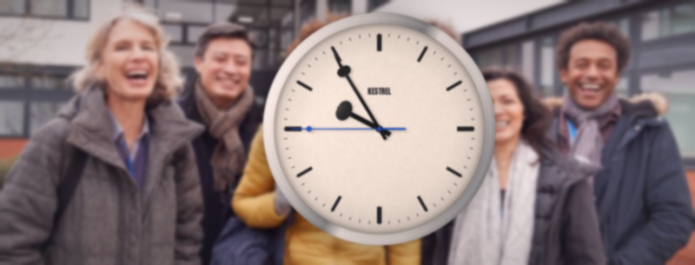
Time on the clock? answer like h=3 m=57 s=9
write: h=9 m=54 s=45
